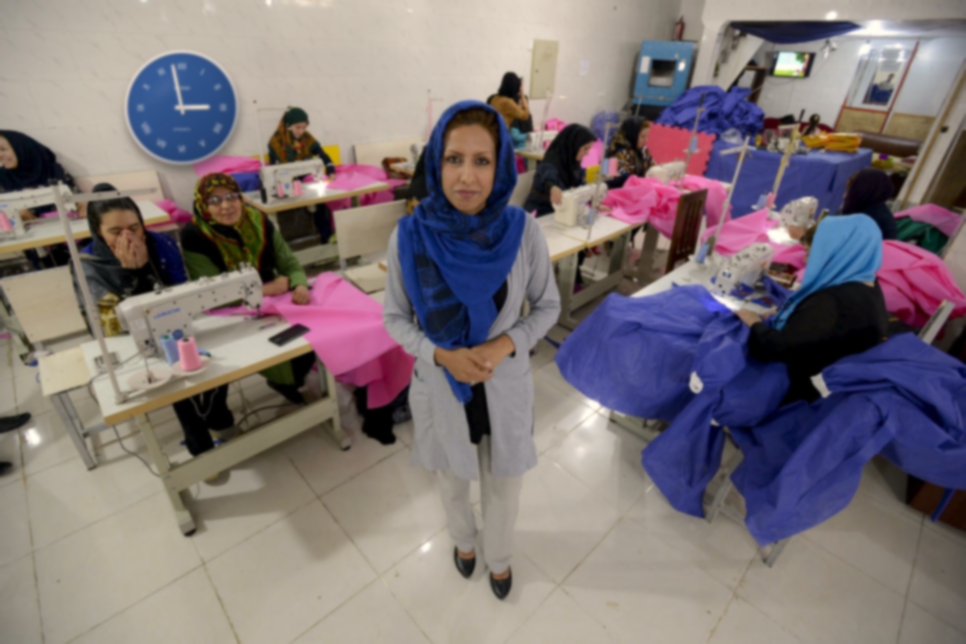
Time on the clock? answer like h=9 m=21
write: h=2 m=58
